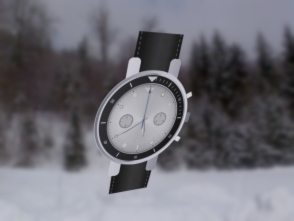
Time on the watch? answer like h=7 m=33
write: h=5 m=40
